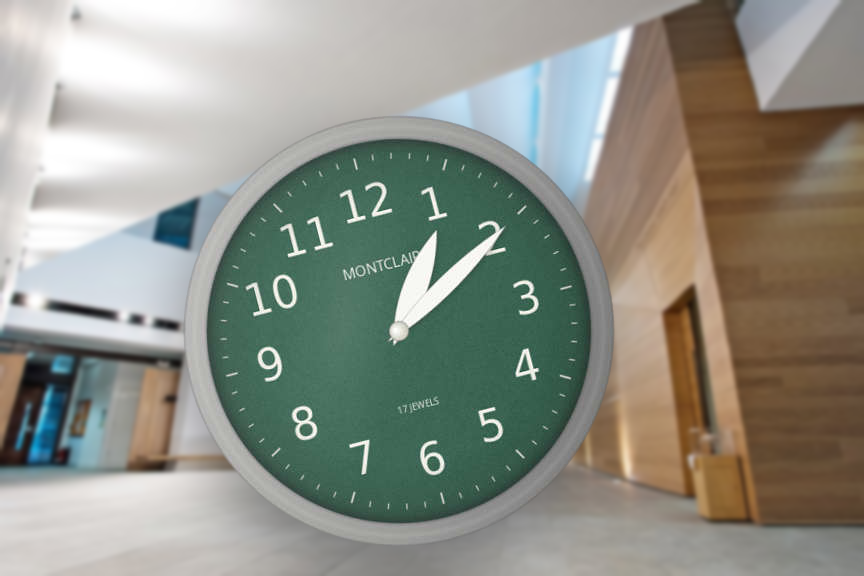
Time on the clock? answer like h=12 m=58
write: h=1 m=10
